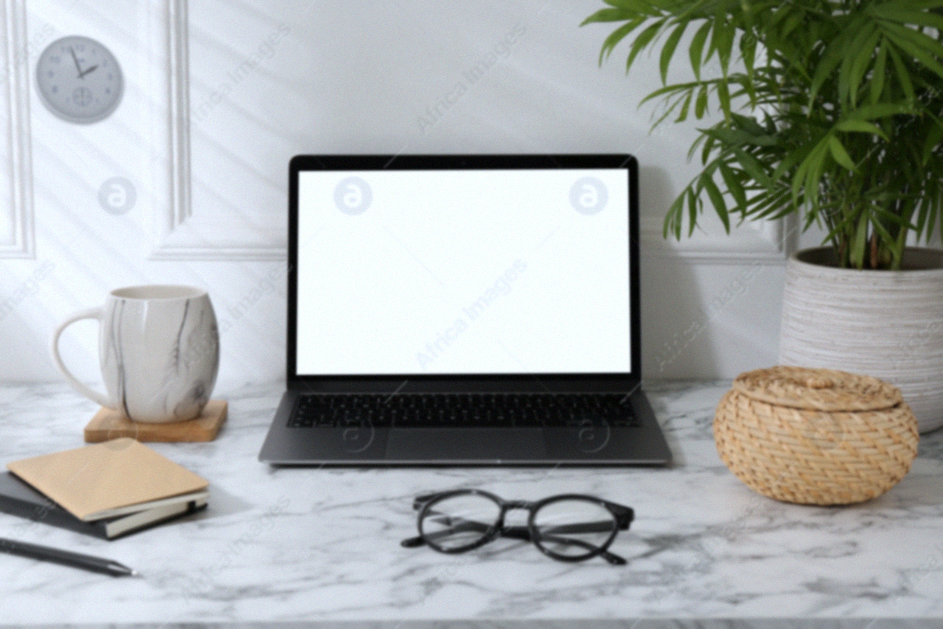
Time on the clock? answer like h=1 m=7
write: h=1 m=57
